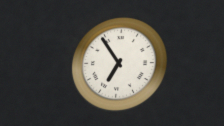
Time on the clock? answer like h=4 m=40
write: h=6 m=54
